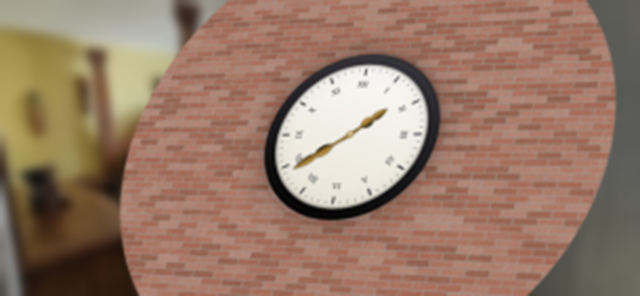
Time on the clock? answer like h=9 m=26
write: h=1 m=39
